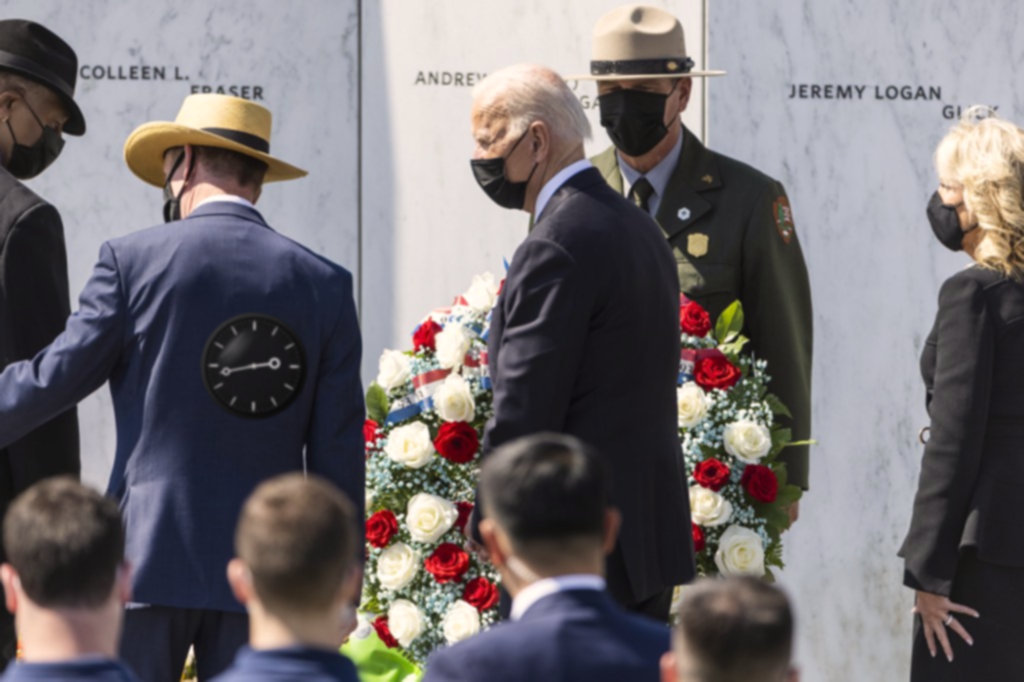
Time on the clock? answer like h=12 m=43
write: h=2 m=43
